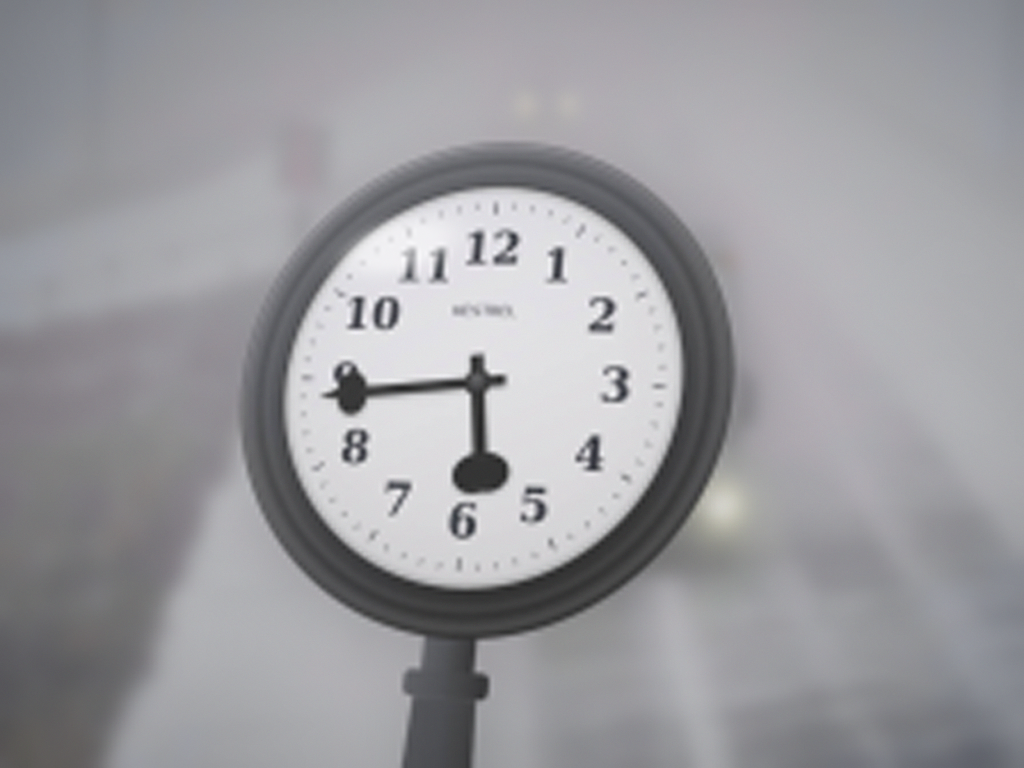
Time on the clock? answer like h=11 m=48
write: h=5 m=44
